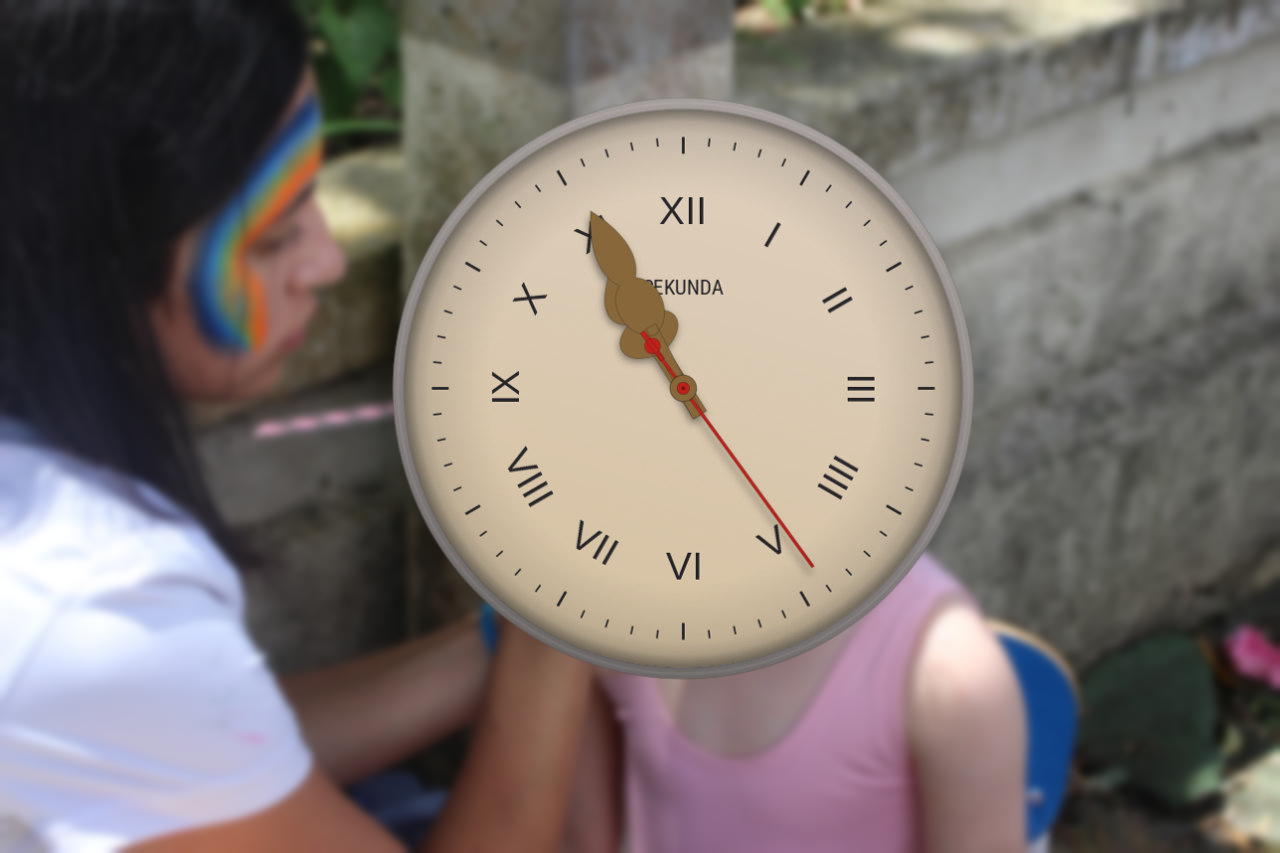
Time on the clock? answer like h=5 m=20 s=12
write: h=10 m=55 s=24
